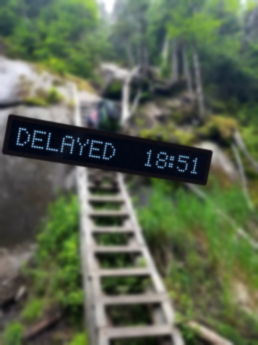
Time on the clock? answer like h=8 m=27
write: h=18 m=51
